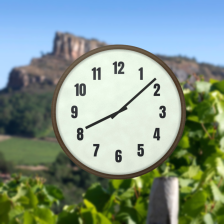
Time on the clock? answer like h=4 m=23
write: h=8 m=8
